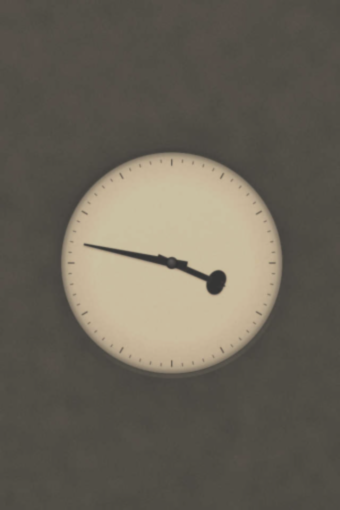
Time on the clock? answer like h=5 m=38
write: h=3 m=47
